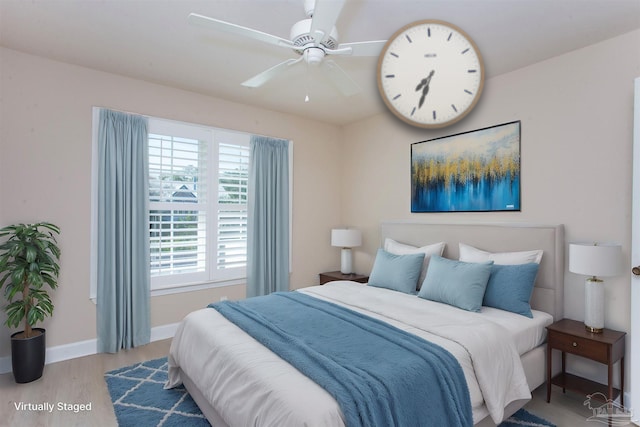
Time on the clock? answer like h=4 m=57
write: h=7 m=34
